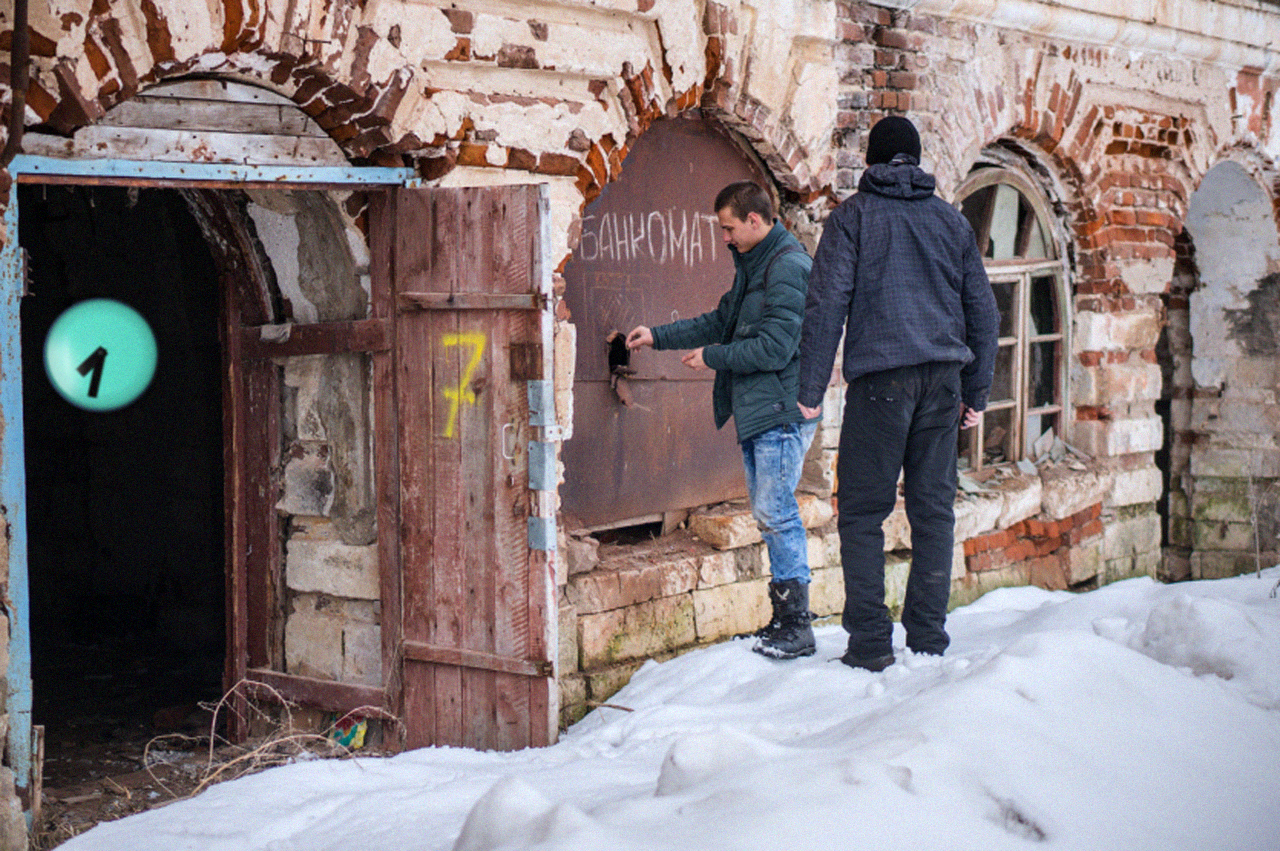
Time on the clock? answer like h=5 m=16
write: h=7 m=32
